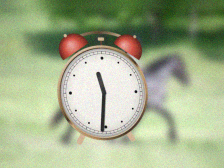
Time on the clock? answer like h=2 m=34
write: h=11 m=31
